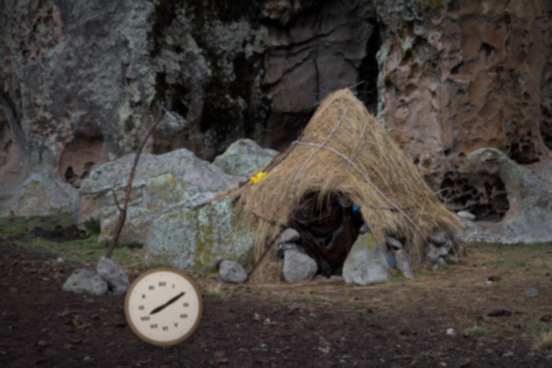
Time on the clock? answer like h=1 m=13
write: h=8 m=10
